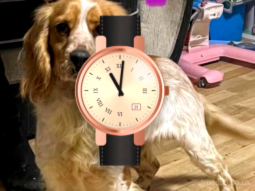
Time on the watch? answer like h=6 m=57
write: h=11 m=1
